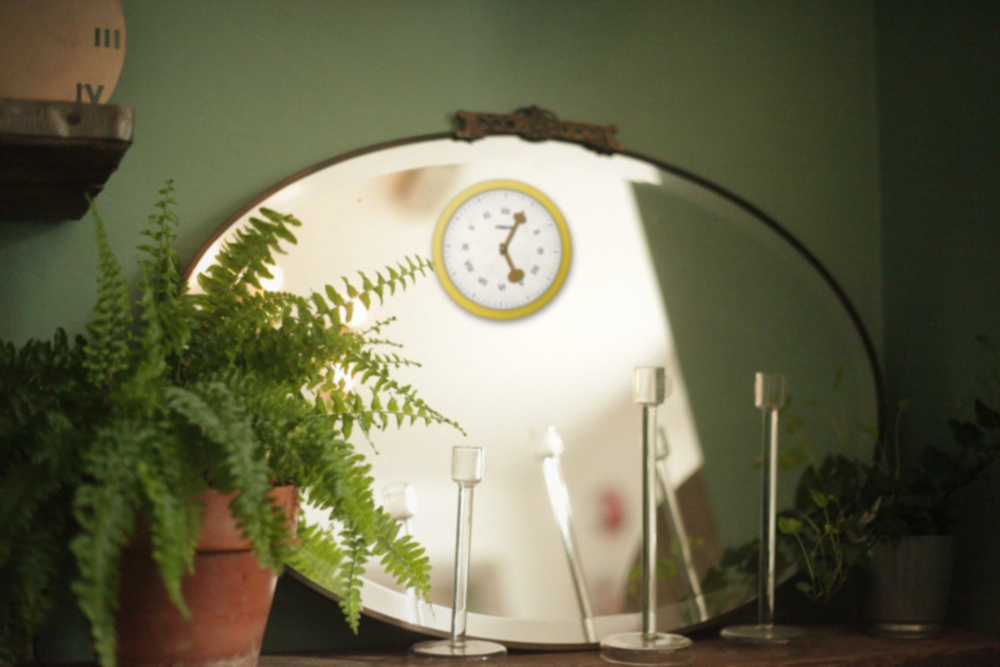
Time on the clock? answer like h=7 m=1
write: h=5 m=4
